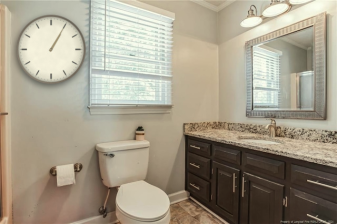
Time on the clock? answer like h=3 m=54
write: h=1 m=5
